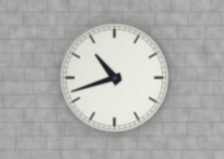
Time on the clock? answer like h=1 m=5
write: h=10 m=42
